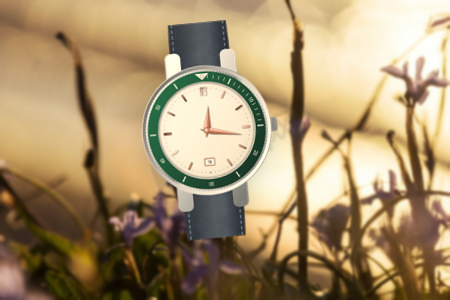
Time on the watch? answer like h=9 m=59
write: h=12 m=17
